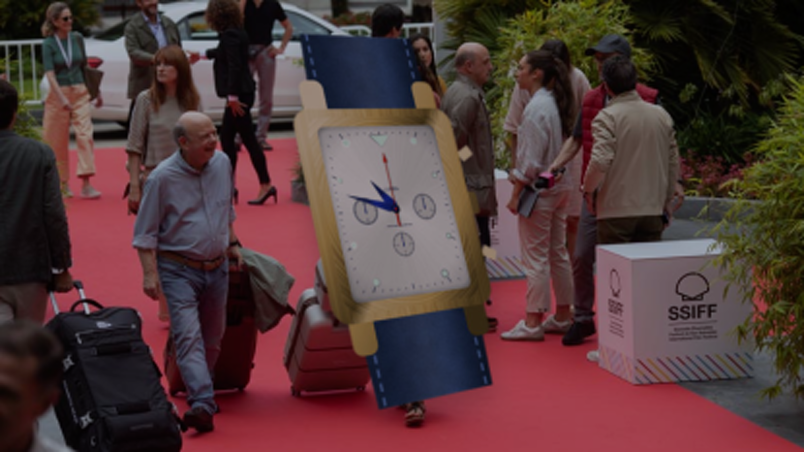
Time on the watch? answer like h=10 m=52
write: h=10 m=48
